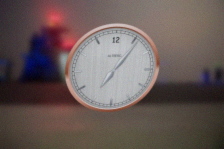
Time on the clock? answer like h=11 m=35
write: h=7 m=6
